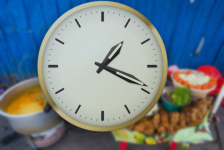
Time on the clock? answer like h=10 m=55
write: h=1 m=19
